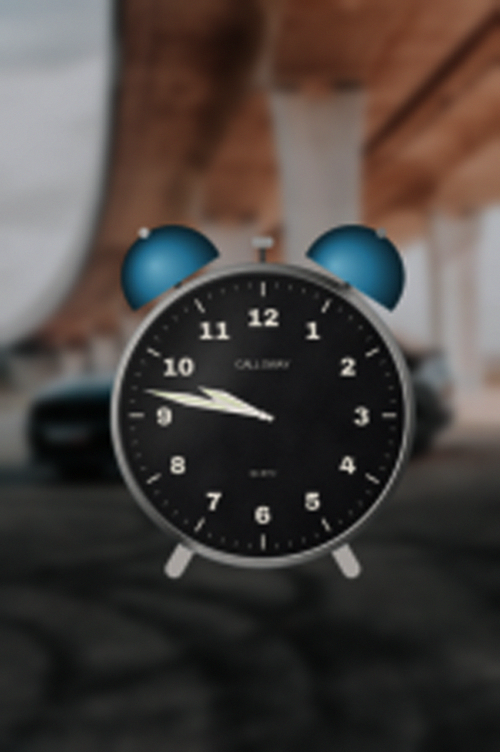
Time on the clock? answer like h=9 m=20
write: h=9 m=47
